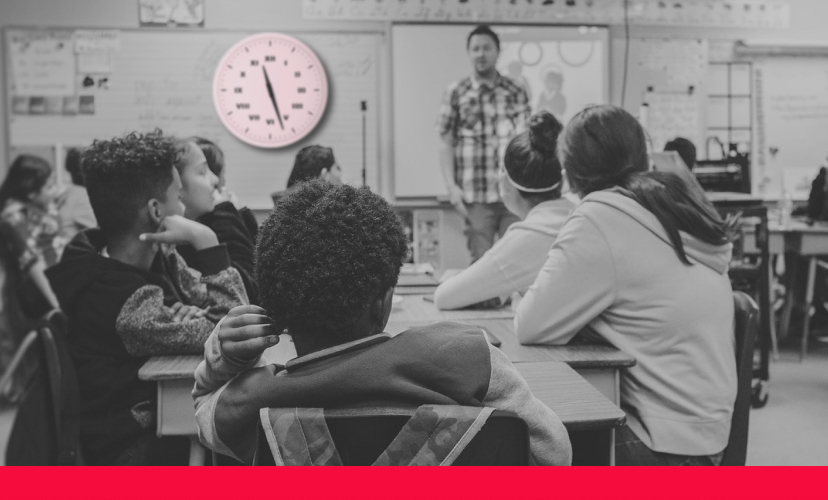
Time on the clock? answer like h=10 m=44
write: h=11 m=27
